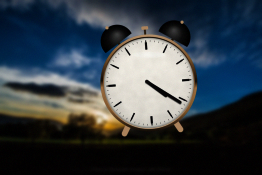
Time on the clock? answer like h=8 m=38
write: h=4 m=21
